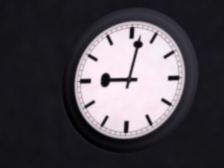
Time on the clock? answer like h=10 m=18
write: h=9 m=2
